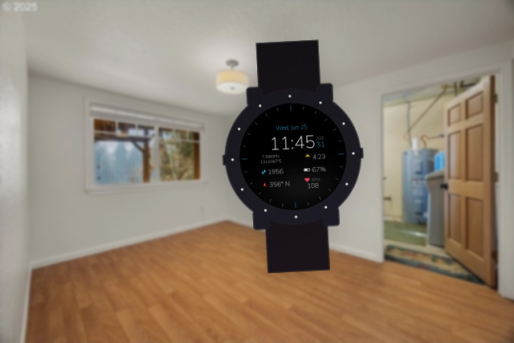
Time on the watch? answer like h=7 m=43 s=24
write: h=11 m=45 s=31
